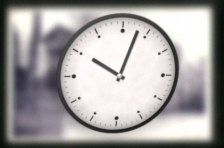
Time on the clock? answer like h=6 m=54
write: h=10 m=3
